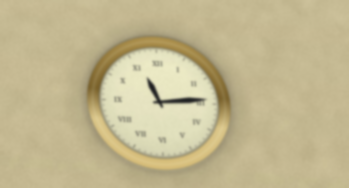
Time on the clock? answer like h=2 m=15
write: h=11 m=14
